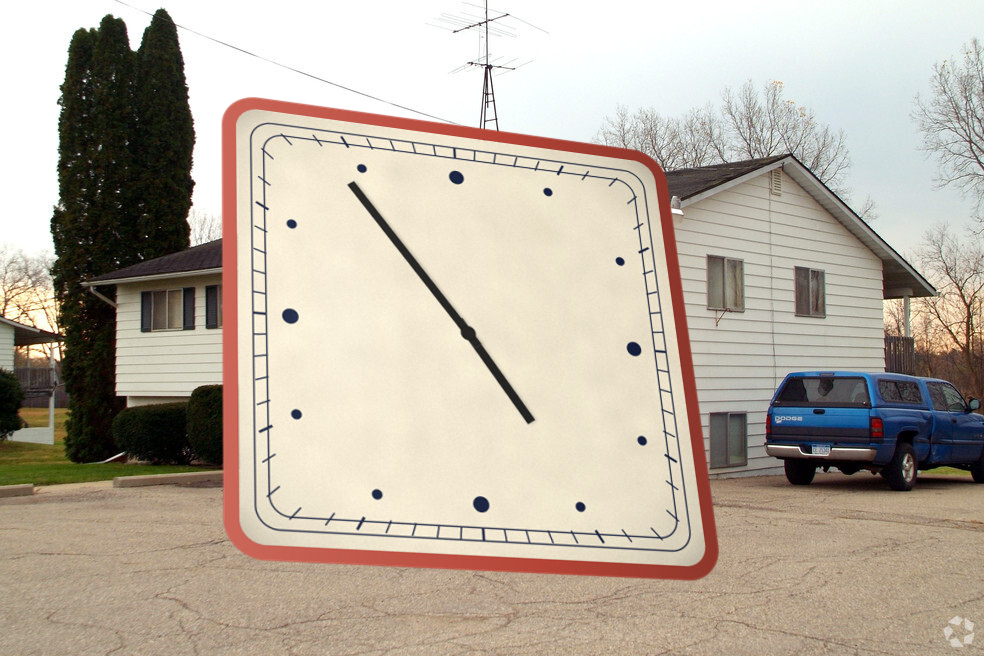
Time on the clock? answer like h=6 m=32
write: h=4 m=54
